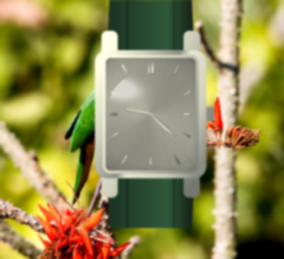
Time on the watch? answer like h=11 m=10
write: h=9 m=22
